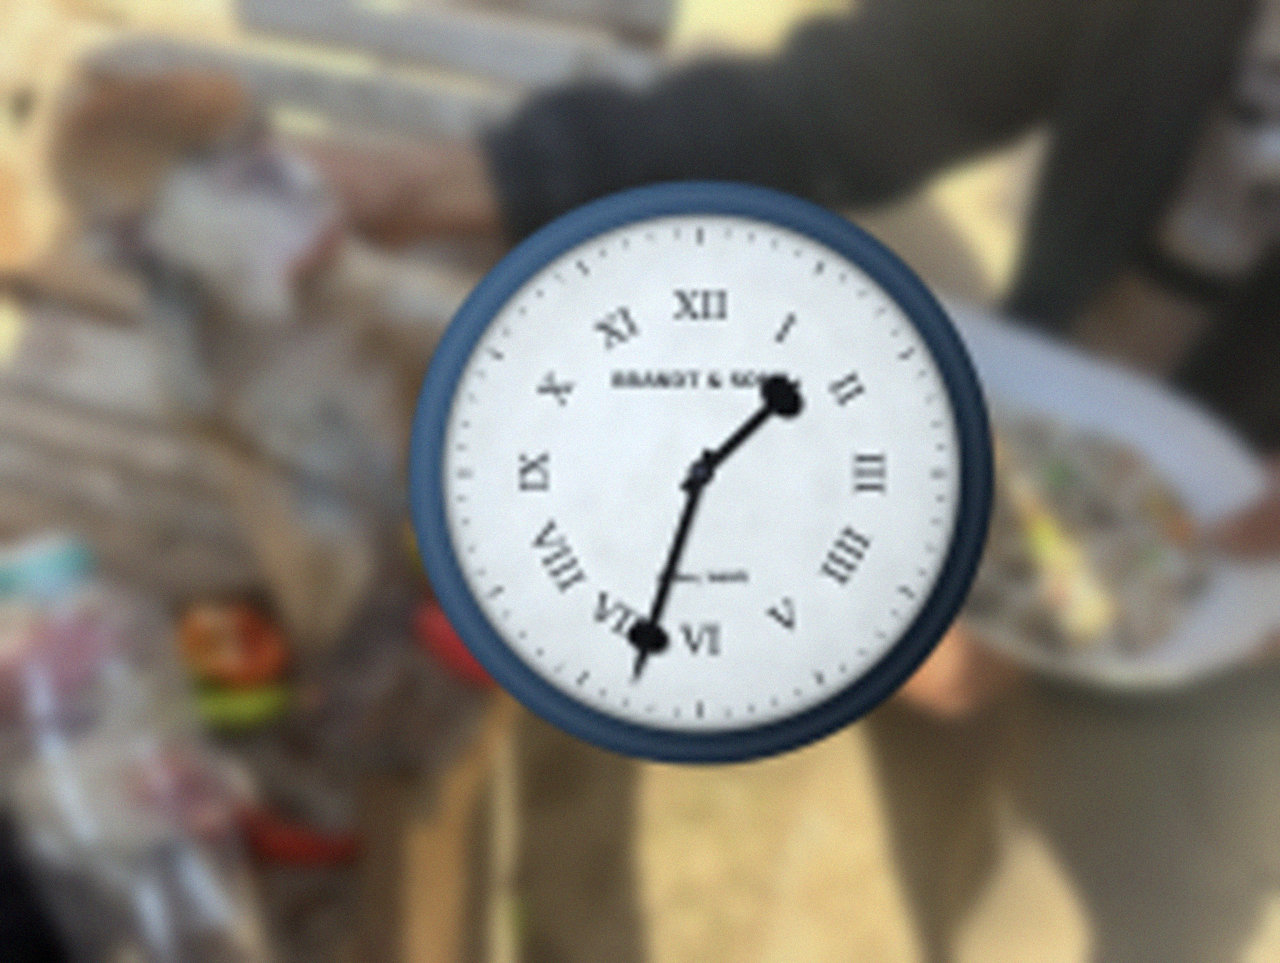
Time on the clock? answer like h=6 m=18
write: h=1 m=33
